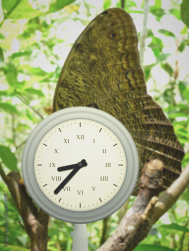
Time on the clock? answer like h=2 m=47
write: h=8 m=37
